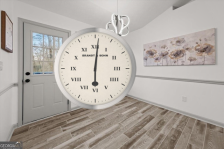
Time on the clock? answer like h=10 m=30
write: h=6 m=1
